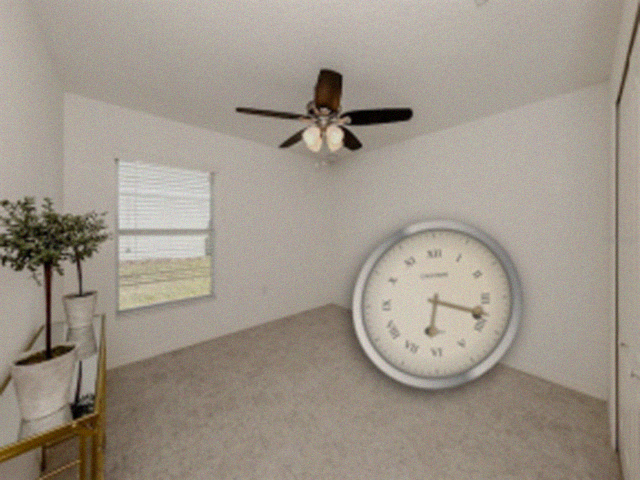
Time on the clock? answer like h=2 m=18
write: h=6 m=18
